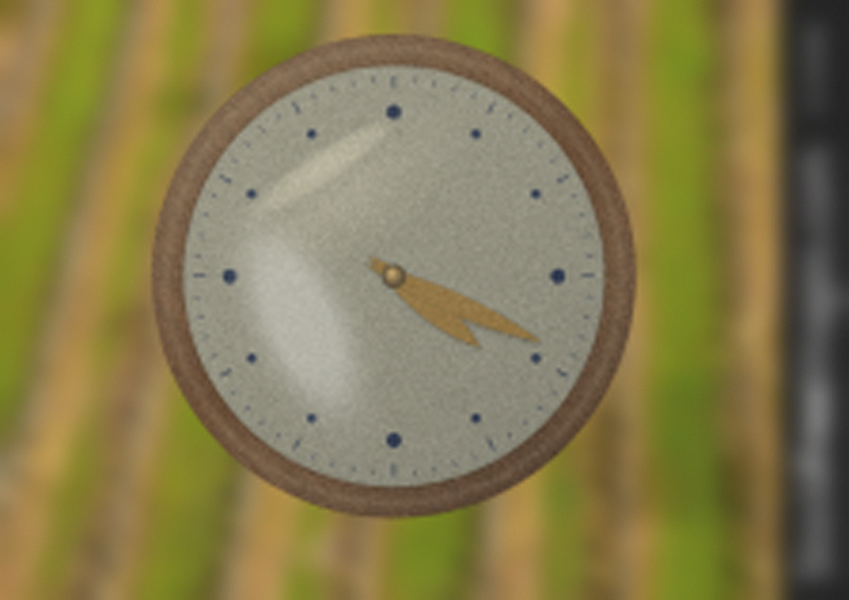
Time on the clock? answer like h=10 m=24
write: h=4 m=19
